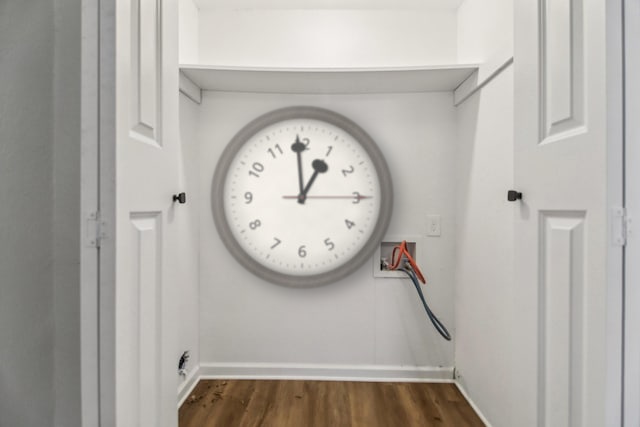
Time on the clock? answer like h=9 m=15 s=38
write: h=12 m=59 s=15
